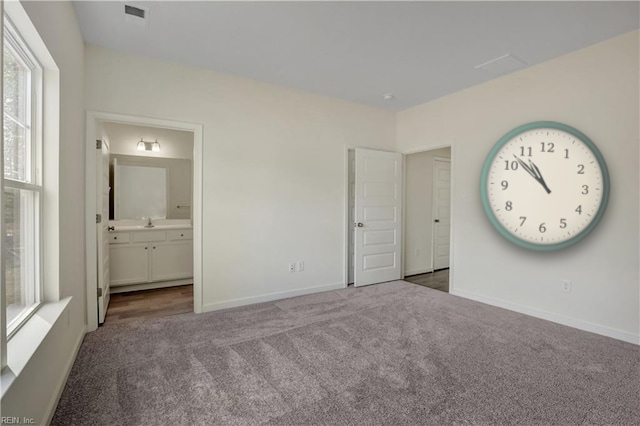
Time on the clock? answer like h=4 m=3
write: h=10 m=52
